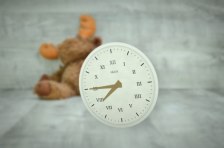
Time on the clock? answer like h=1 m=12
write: h=7 m=45
